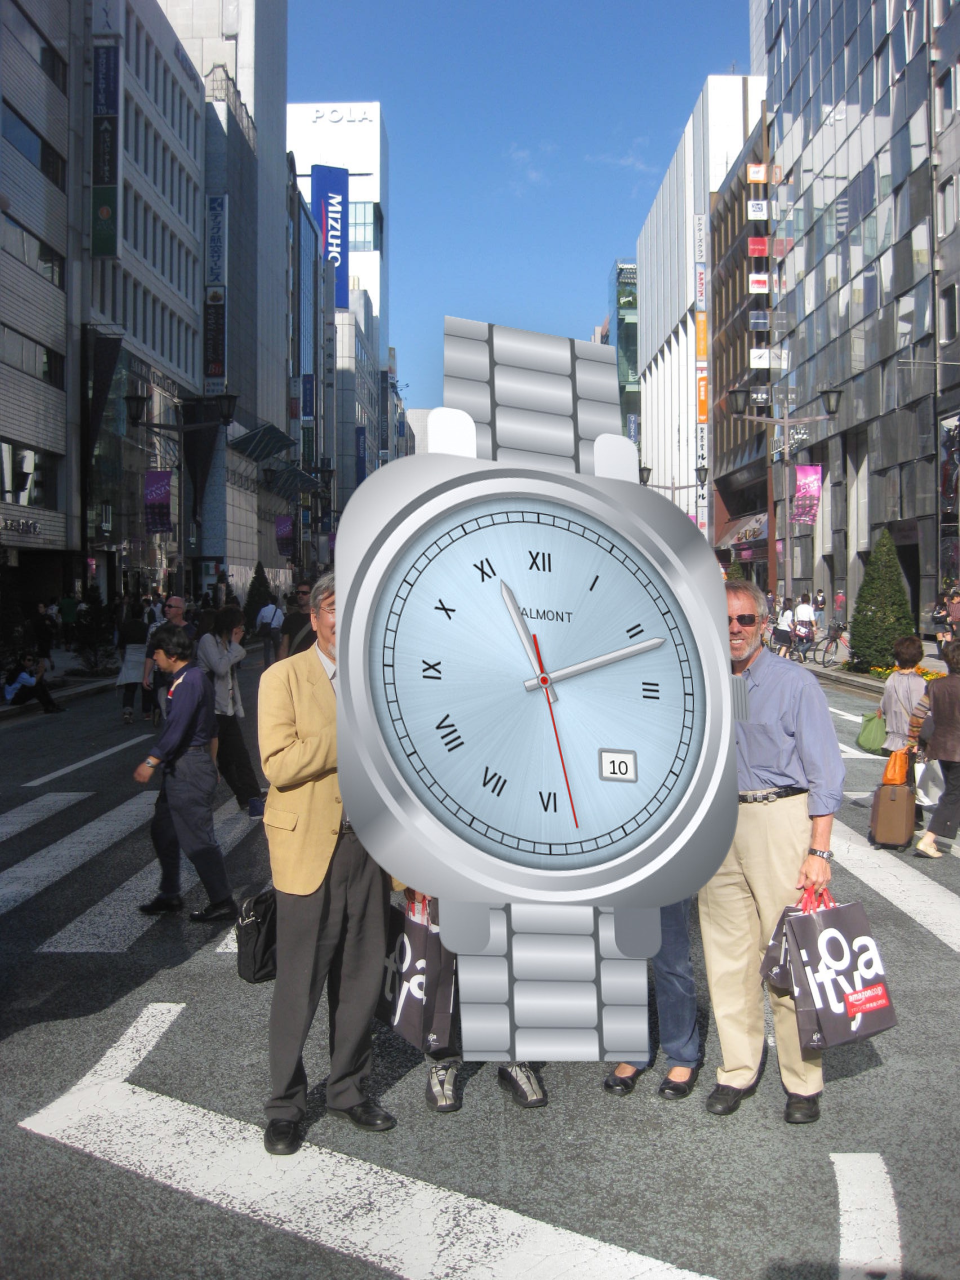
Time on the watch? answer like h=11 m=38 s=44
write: h=11 m=11 s=28
